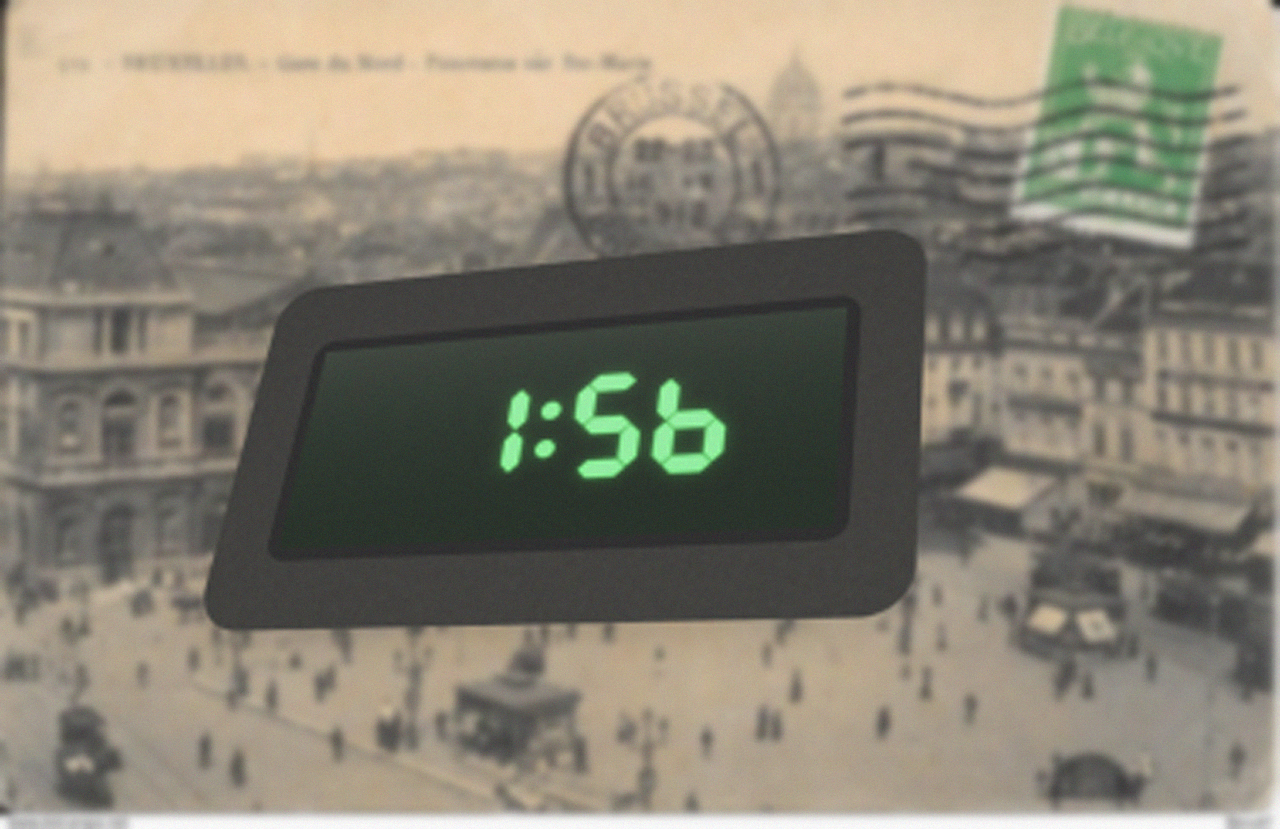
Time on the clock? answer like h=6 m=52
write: h=1 m=56
